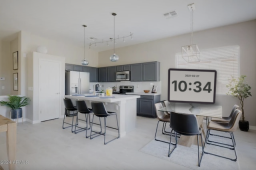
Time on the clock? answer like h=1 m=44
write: h=10 m=34
